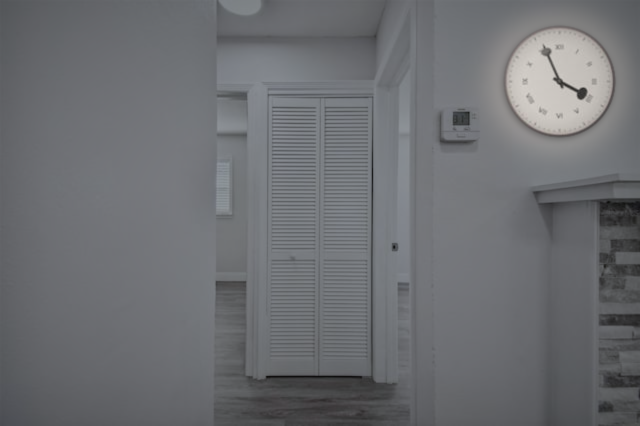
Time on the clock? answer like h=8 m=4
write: h=3 m=56
